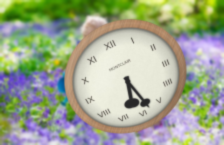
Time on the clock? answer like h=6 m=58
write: h=6 m=28
